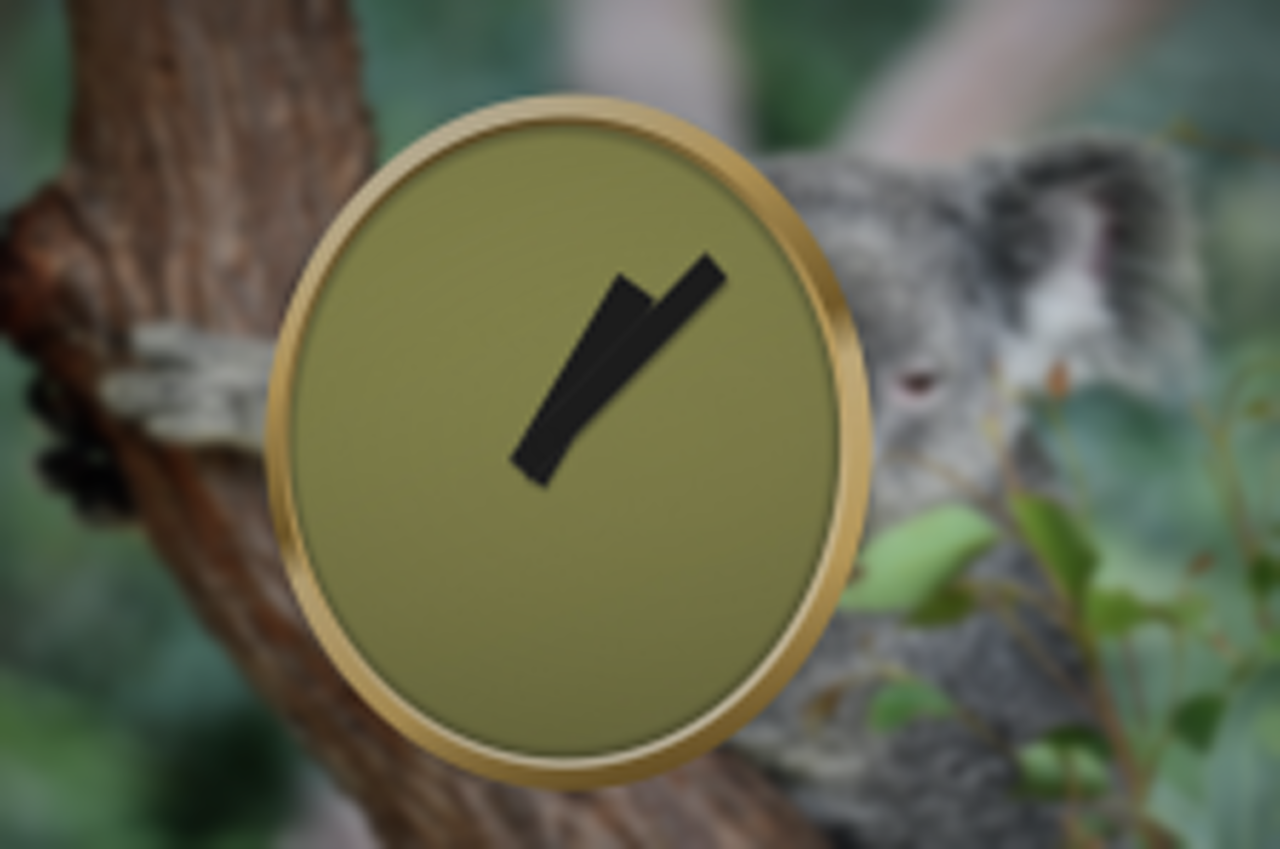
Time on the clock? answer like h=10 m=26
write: h=1 m=8
